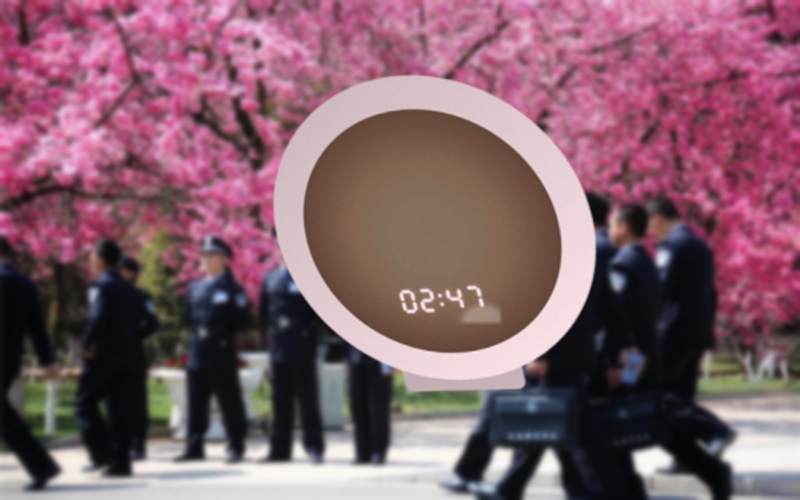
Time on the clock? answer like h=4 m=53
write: h=2 m=47
